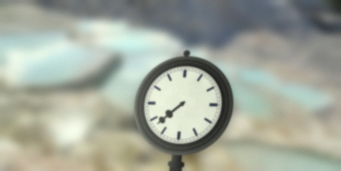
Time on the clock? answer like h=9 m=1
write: h=7 m=38
